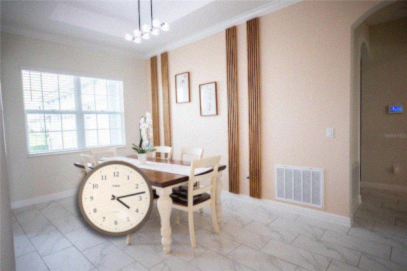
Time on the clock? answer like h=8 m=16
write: h=4 m=13
